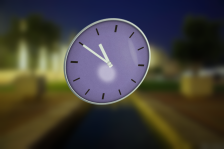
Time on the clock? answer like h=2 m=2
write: h=10 m=50
